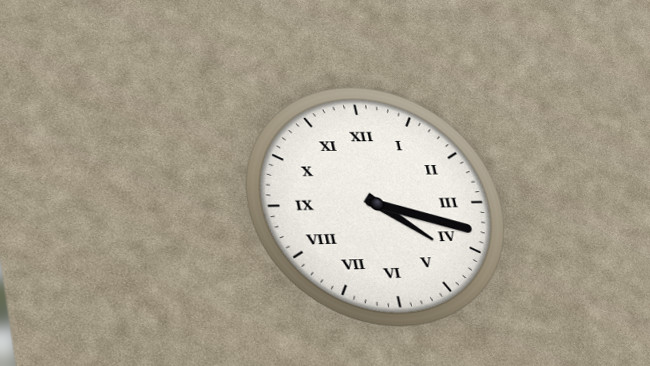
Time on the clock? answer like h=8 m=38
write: h=4 m=18
